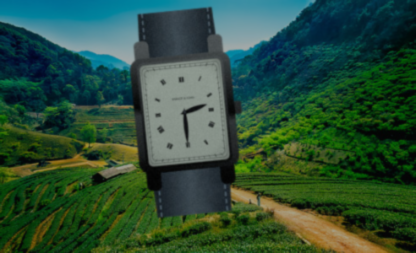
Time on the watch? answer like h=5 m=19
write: h=2 m=30
